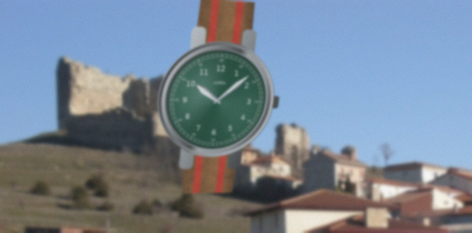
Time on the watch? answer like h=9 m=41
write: h=10 m=8
